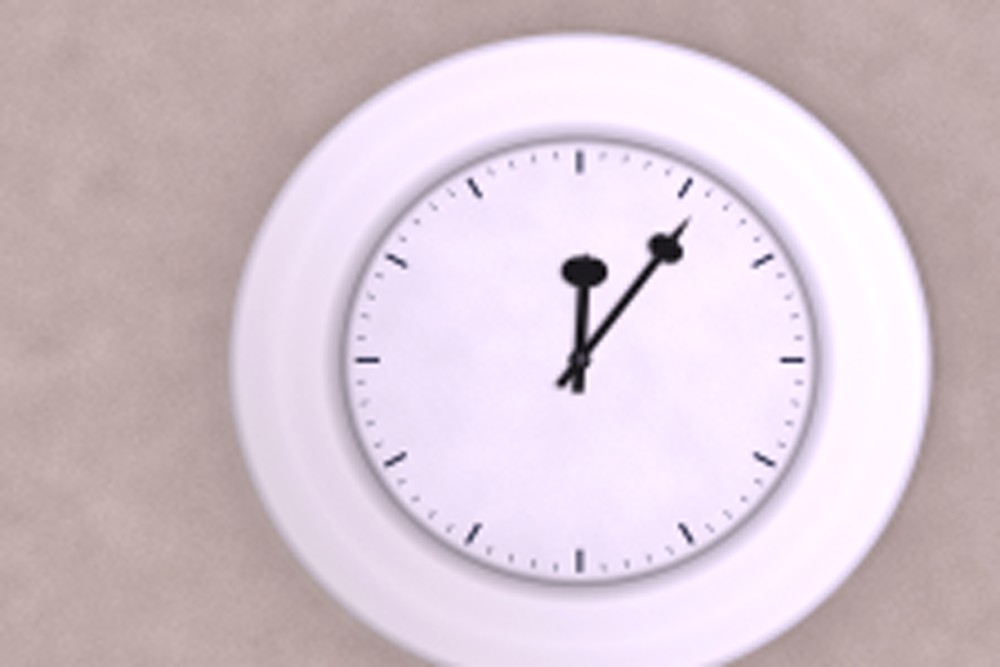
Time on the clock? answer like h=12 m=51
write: h=12 m=6
